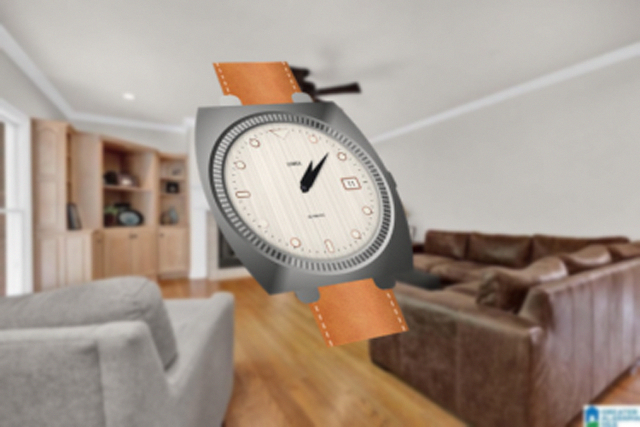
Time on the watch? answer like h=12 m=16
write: h=1 m=8
